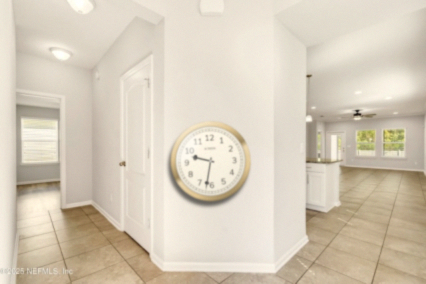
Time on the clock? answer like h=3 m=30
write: h=9 m=32
